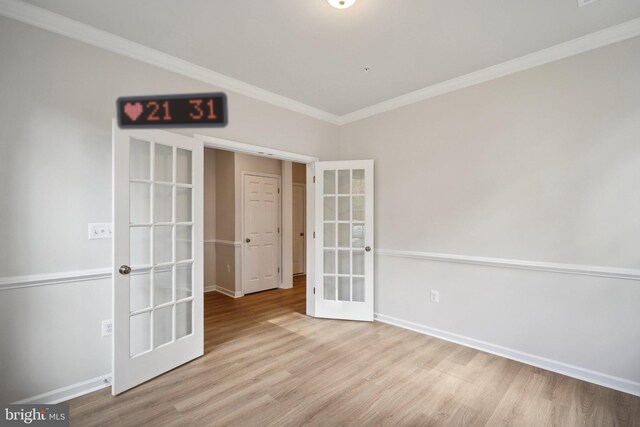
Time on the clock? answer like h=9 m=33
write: h=21 m=31
